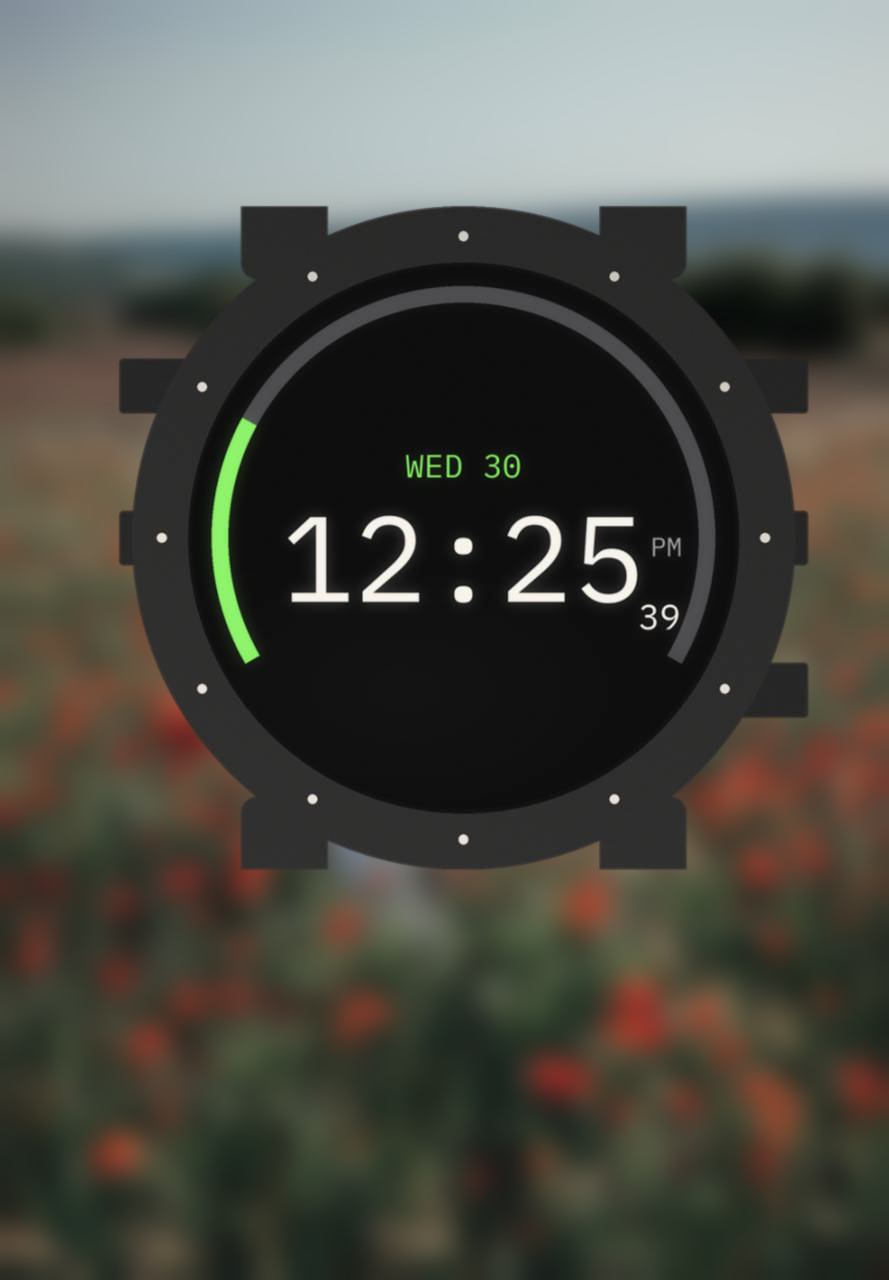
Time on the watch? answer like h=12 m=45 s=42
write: h=12 m=25 s=39
